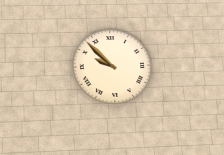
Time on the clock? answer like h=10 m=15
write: h=9 m=53
